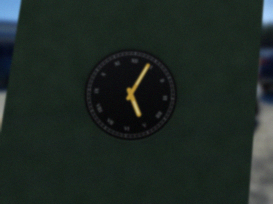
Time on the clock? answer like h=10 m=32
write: h=5 m=4
